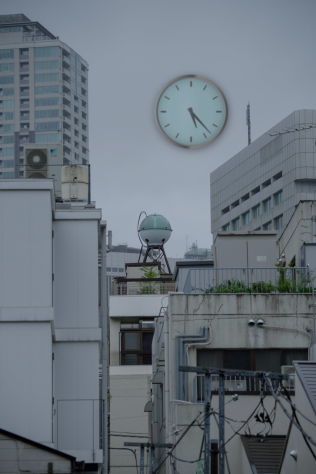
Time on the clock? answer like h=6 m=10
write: h=5 m=23
